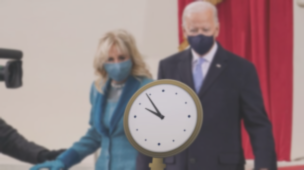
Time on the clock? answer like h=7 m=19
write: h=9 m=54
